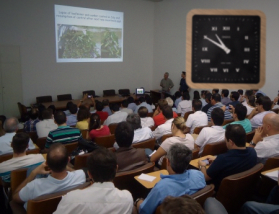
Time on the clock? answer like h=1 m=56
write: h=10 m=50
